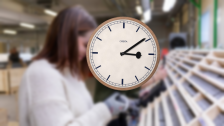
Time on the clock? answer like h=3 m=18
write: h=3 m=9
